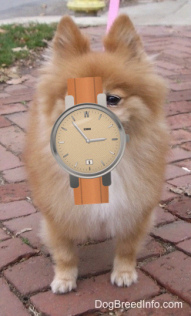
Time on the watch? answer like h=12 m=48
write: h=2 m=54
